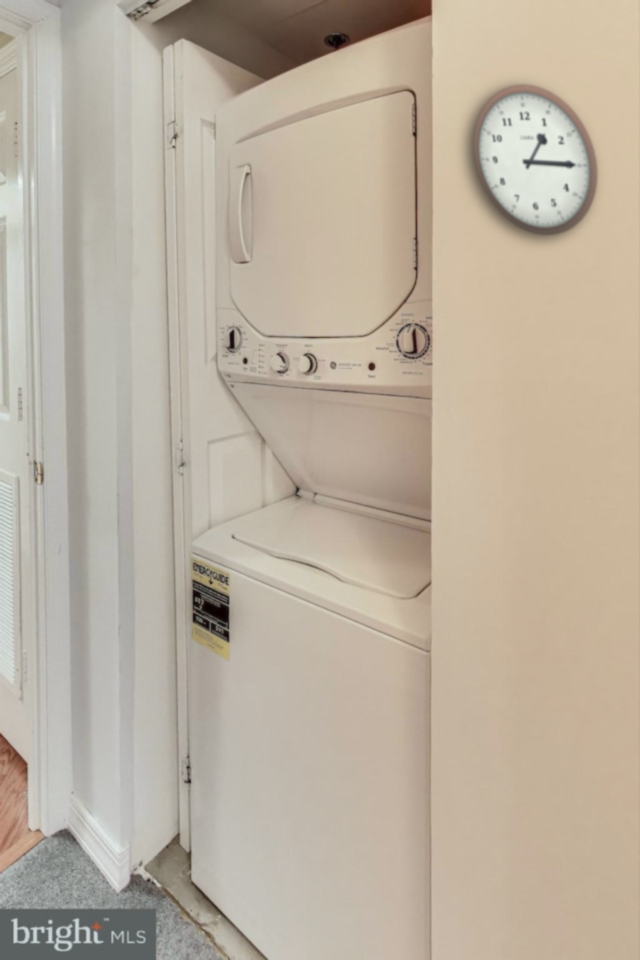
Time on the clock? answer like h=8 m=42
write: h=1 m=15
